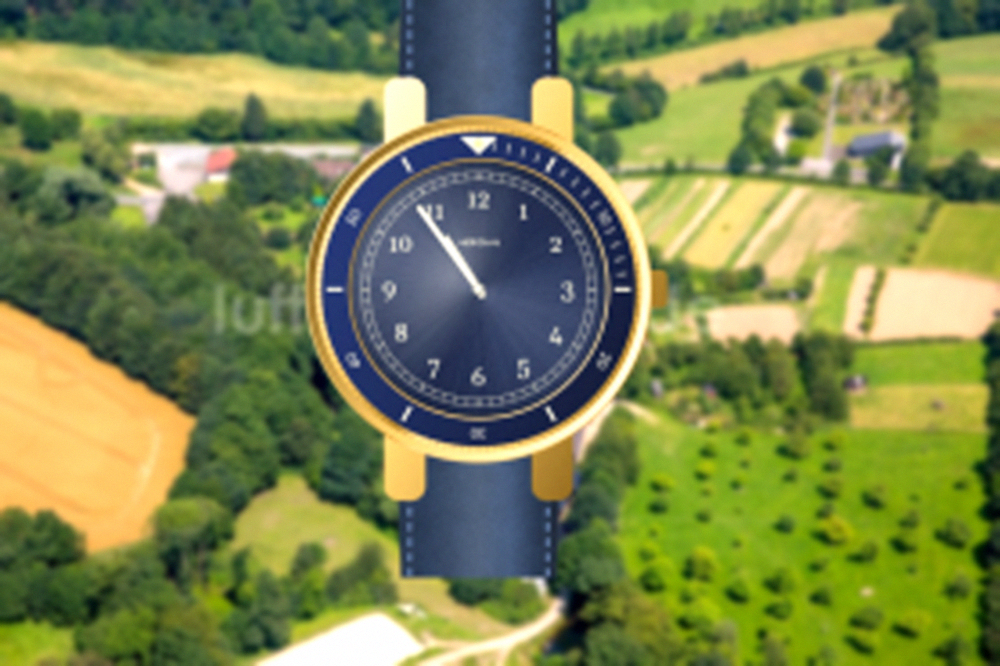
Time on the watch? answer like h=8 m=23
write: h=10 m=54
